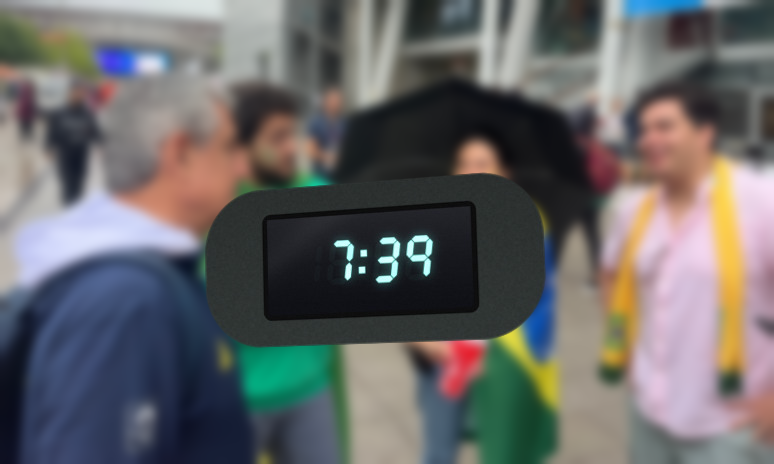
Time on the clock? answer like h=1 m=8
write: h=7 m=39
